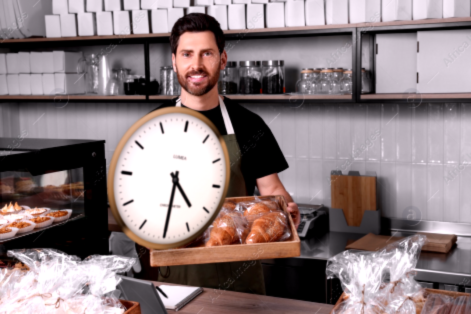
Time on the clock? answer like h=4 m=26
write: h=4 m=30
